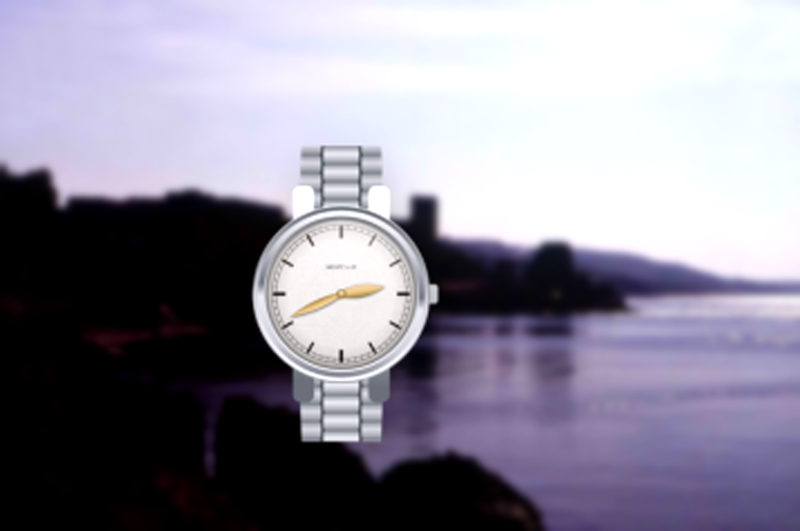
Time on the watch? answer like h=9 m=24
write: h=2 m=41
